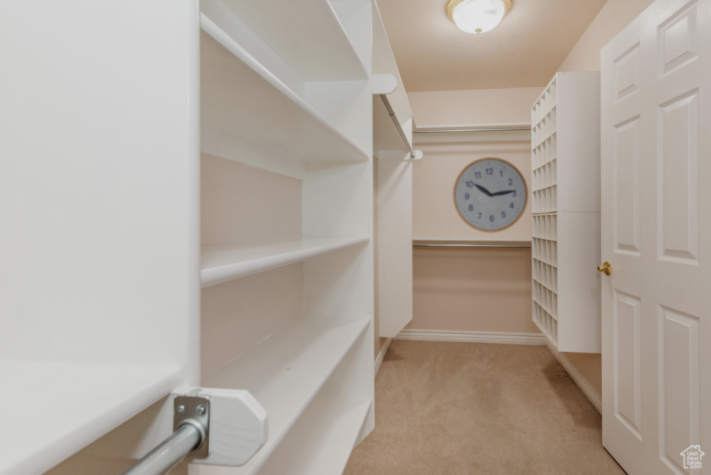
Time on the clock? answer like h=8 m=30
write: h=10 m=14
